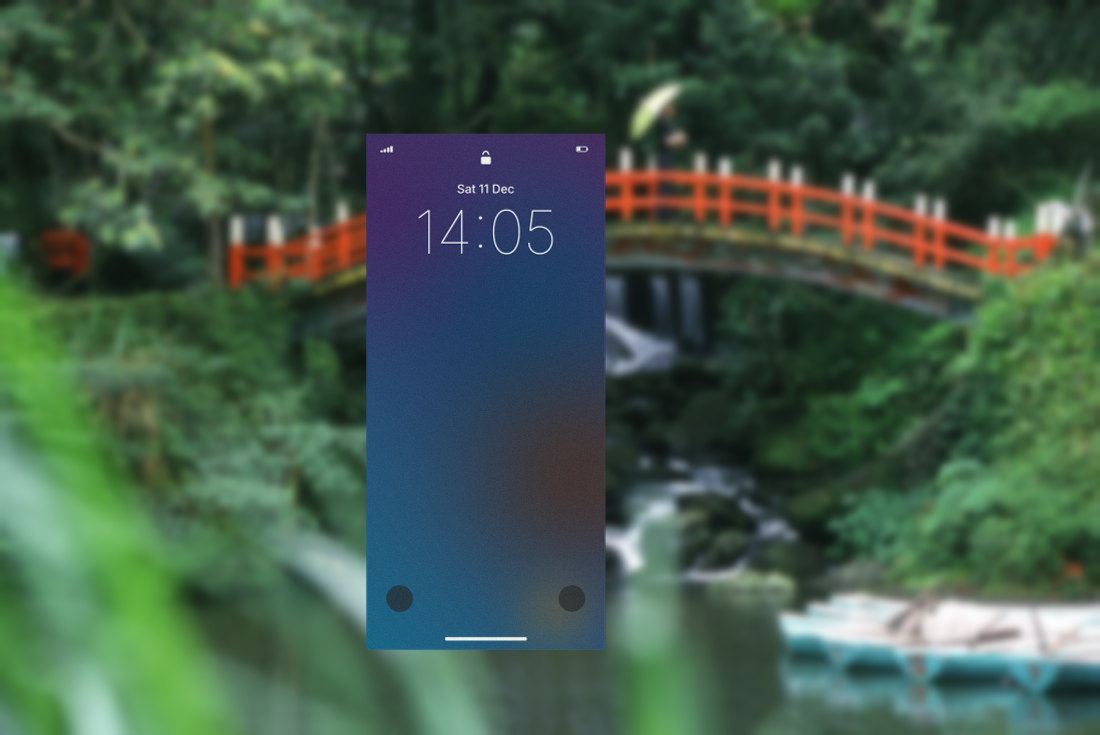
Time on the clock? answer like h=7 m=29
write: h=14 m=5
